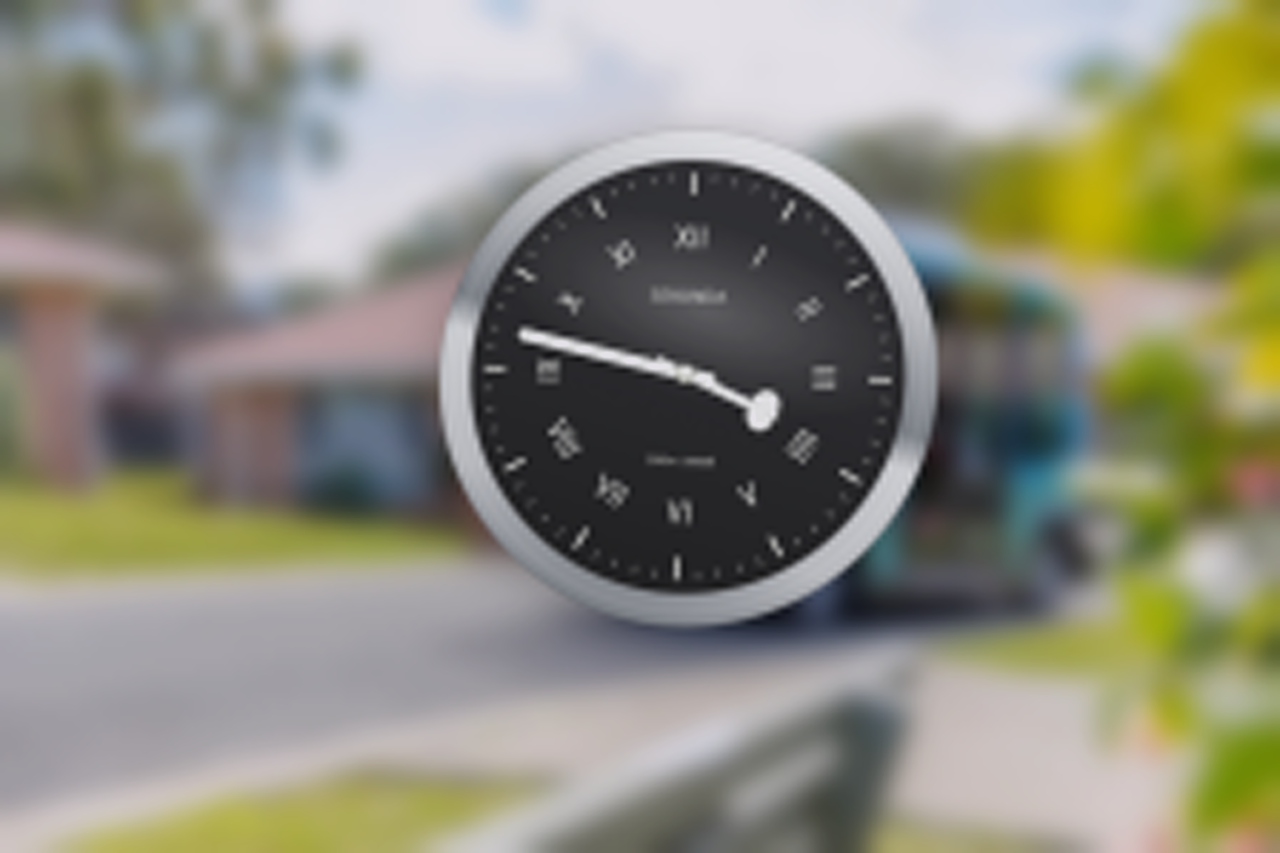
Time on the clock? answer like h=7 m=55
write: h=3 m=47
